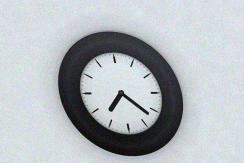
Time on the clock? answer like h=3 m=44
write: h=7 m=22
